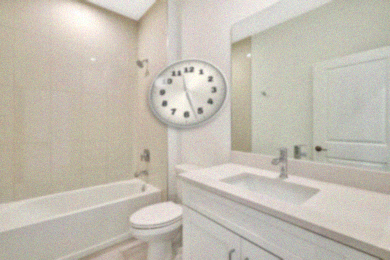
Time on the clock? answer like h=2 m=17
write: h=11 m=27
